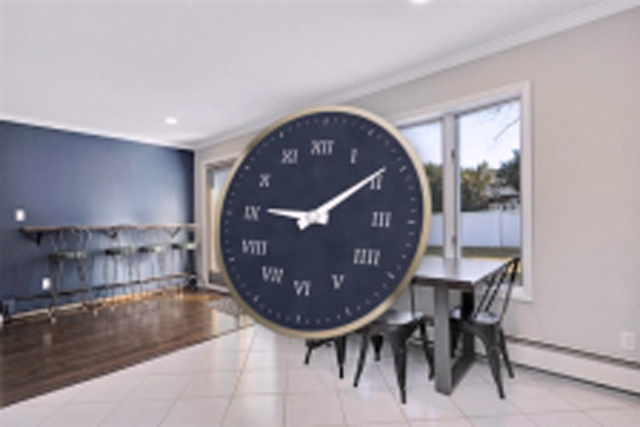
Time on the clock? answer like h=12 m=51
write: h=9 m=9
